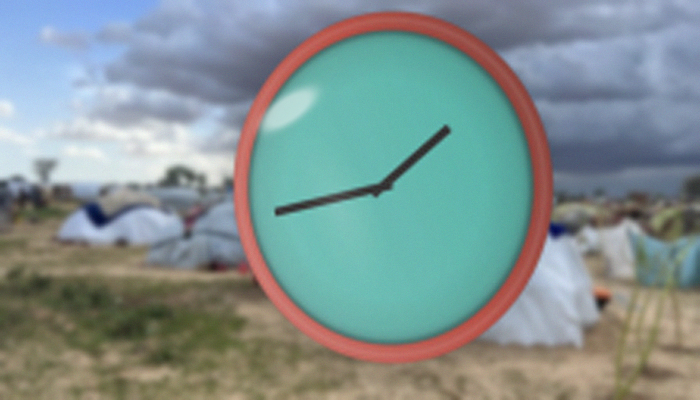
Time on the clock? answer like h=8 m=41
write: h=1 m=43
